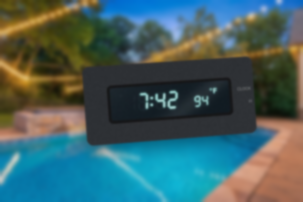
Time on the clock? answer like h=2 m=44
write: h=7 m=42
